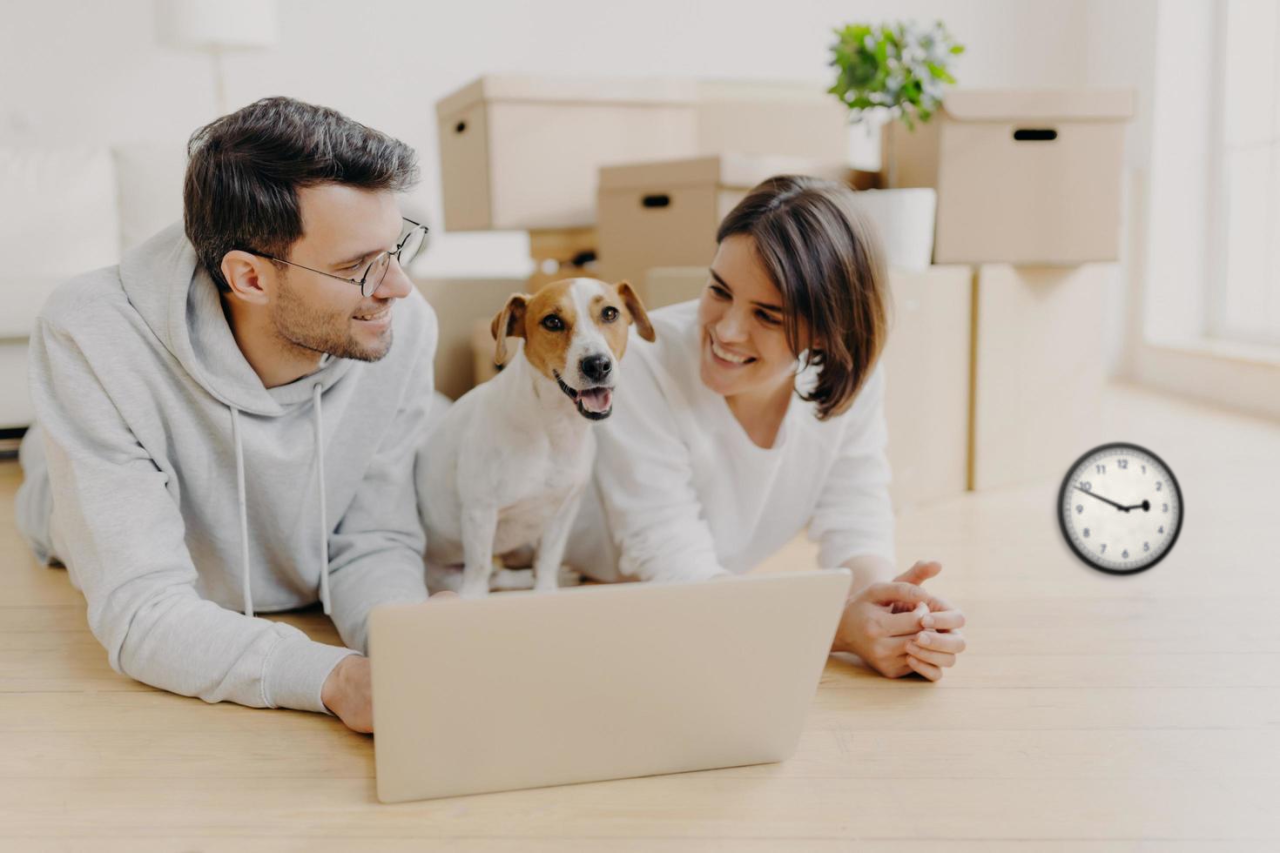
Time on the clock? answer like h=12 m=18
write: h=2 m=49
